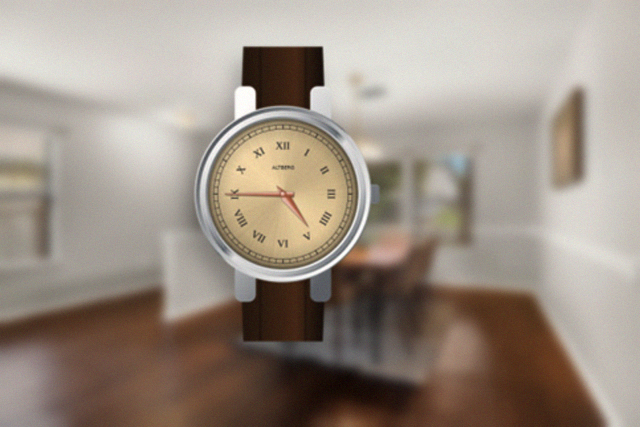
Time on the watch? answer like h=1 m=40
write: h=4 m=45
